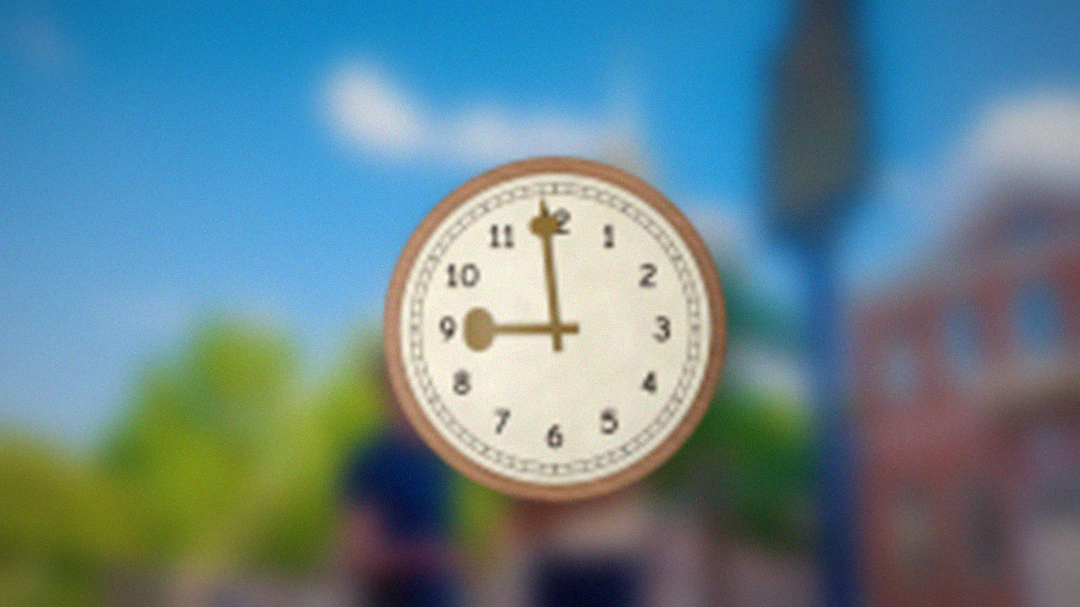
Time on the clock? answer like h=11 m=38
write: h=8 m=59
